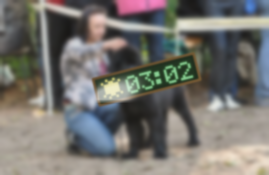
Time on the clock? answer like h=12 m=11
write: h=3 m=2
